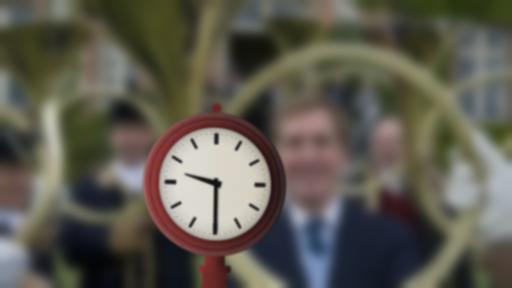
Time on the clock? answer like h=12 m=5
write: h=9 m=30
